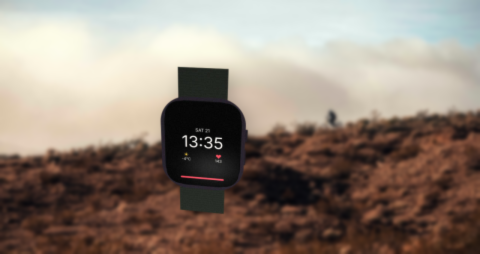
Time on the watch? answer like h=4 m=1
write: h=13 m=35
